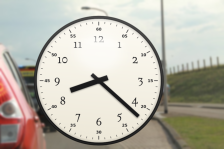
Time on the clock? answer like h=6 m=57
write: h=8 m=22
